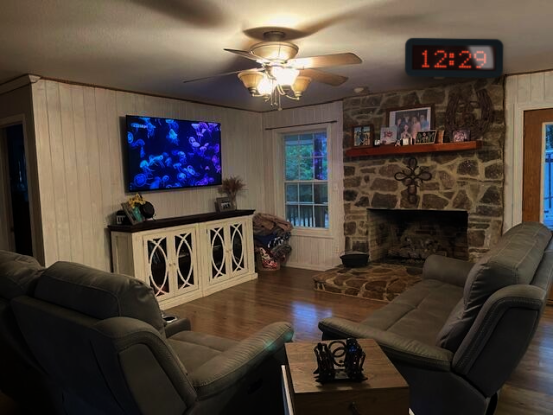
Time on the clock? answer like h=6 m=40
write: h=12 m=29
